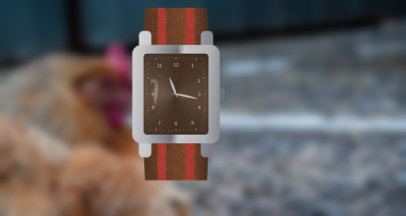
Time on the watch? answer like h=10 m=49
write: h=11 m=17
